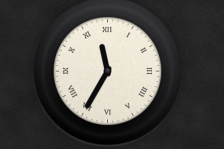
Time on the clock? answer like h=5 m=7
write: h=11 m=35
